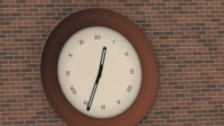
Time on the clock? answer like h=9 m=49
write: h=12 m=34
